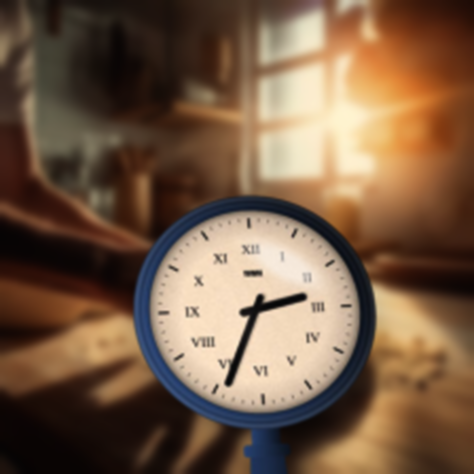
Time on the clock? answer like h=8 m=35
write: h=2 m=34
